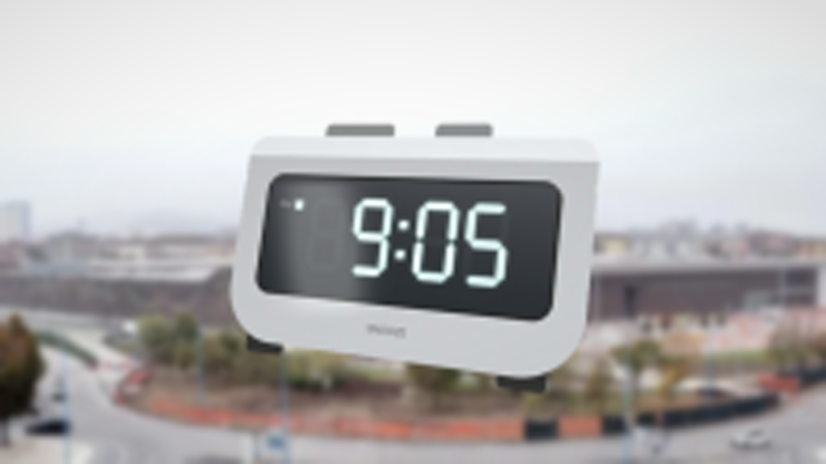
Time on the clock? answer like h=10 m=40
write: h=9 m=5
